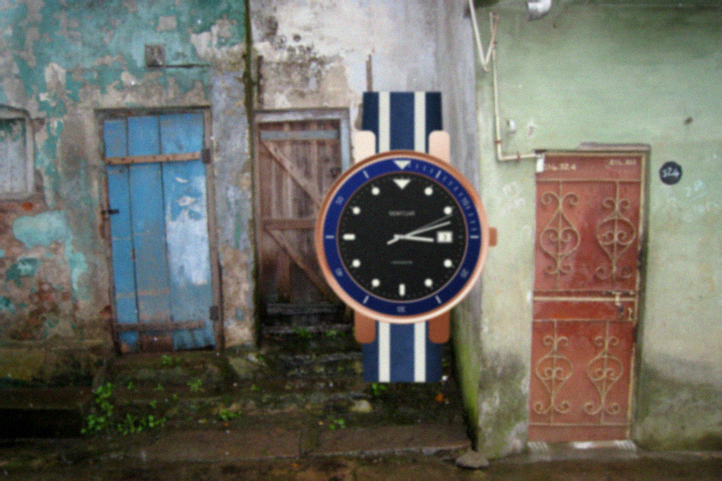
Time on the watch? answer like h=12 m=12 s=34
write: h=3 m=12 s=11
